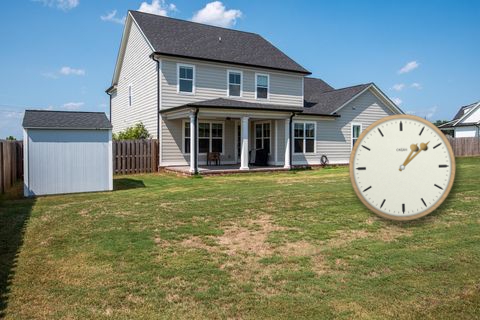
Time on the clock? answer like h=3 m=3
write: h=1 m=8
